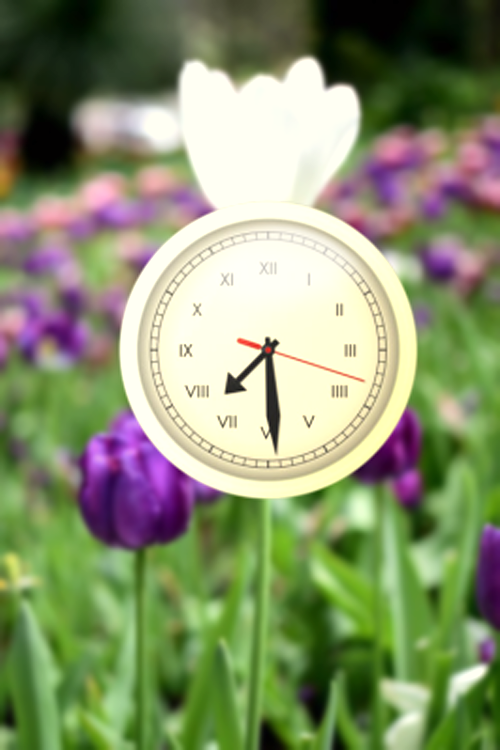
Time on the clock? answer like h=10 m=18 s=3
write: h=7 m=29 s=18
